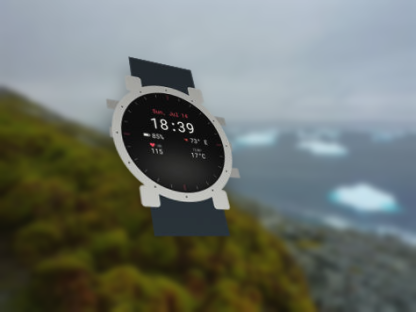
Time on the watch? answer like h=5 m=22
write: h=18 m=39
